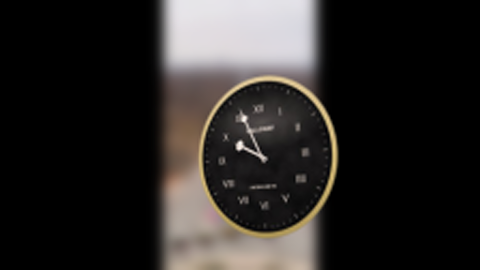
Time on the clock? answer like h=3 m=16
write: h=9 m=56
